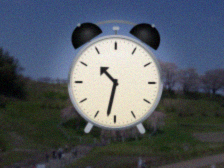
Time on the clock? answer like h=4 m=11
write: h=10 m=32
